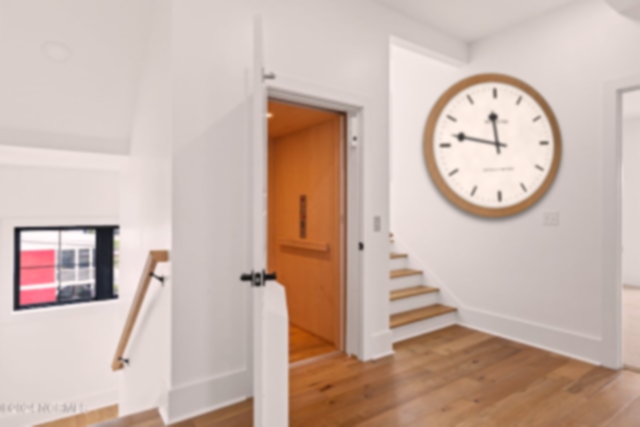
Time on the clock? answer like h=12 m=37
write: h=11 m=47
